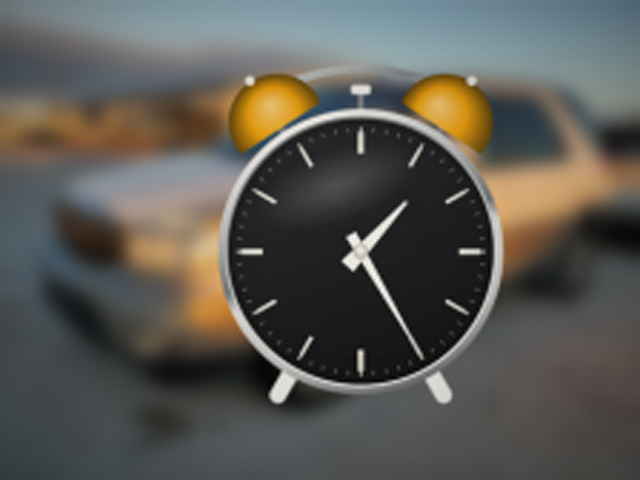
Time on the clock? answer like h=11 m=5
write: h=1 m=25
